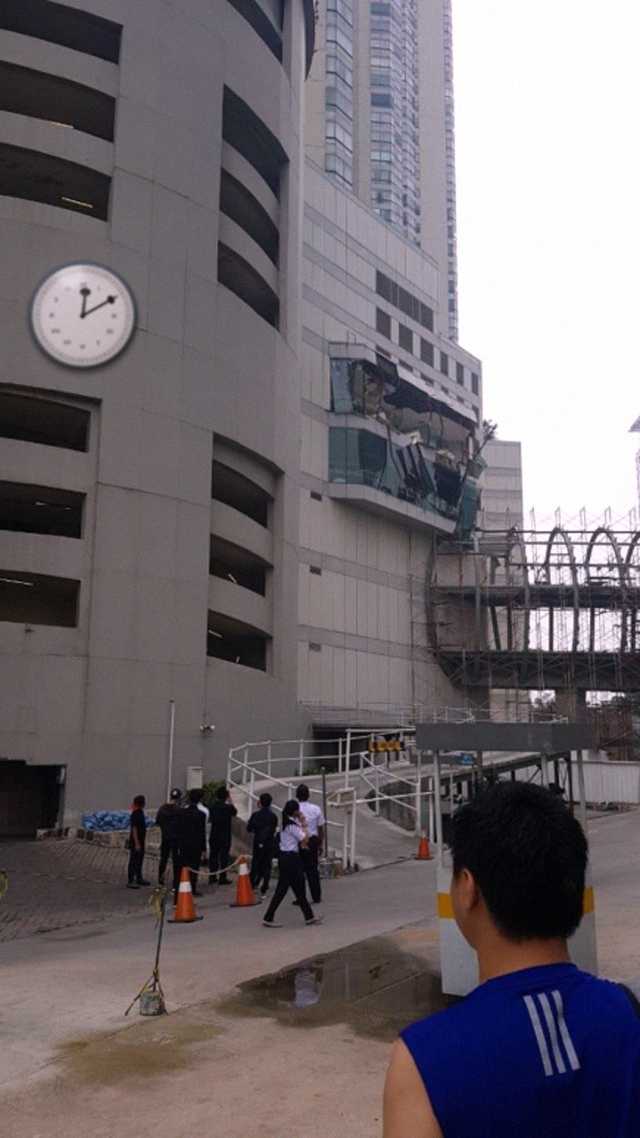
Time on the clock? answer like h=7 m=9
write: h=12 m=10
